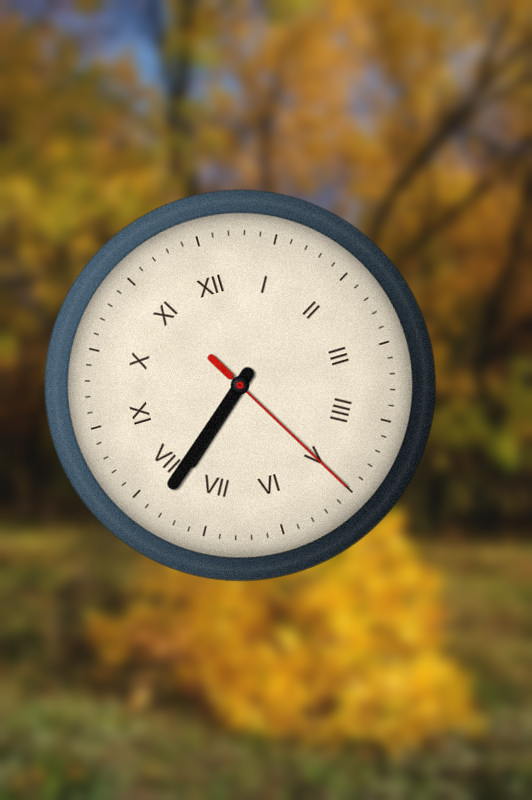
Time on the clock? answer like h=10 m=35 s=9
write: h=7 m=38 s=25
